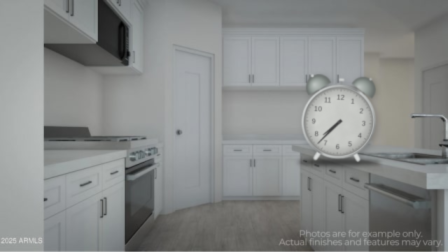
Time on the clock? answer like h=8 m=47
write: h=7 m=37
